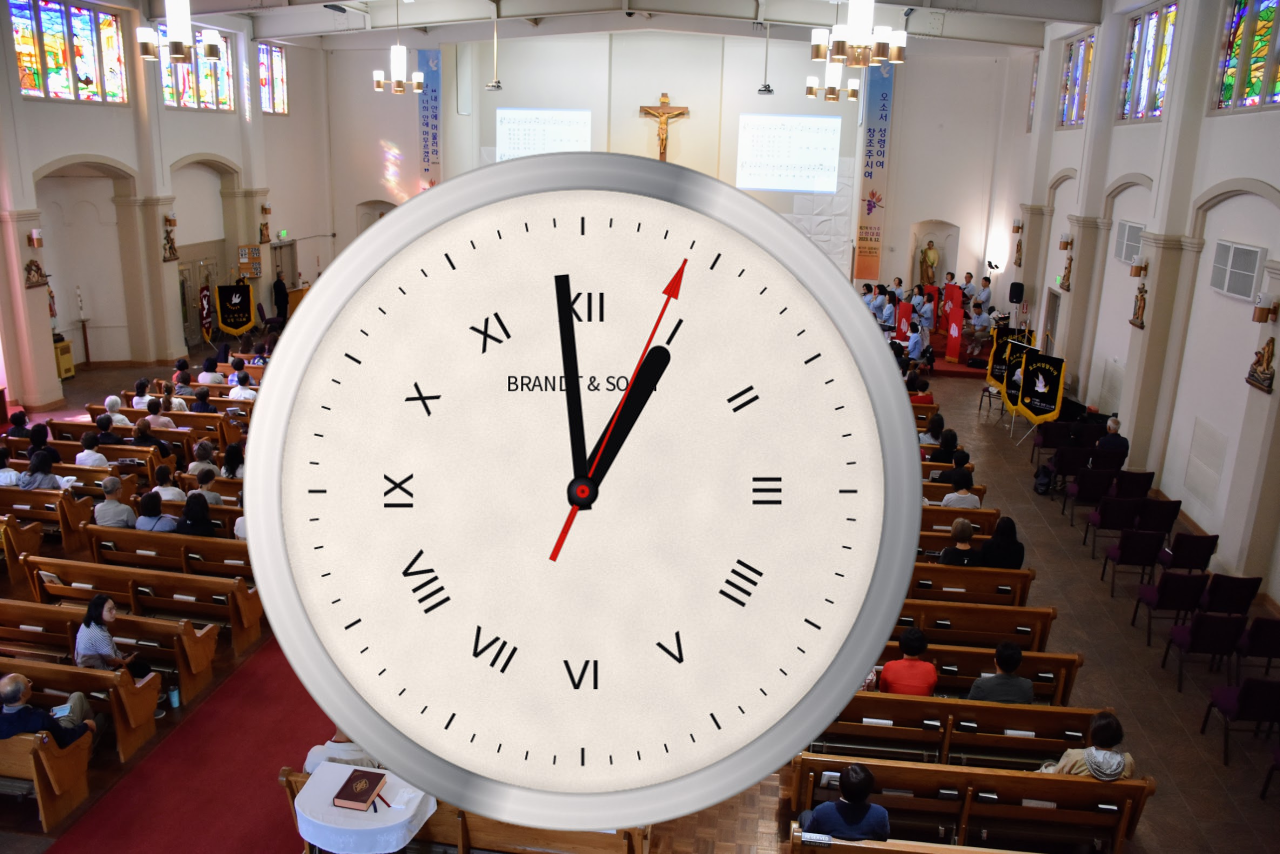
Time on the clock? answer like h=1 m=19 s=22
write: h=12 m=59 s=4
